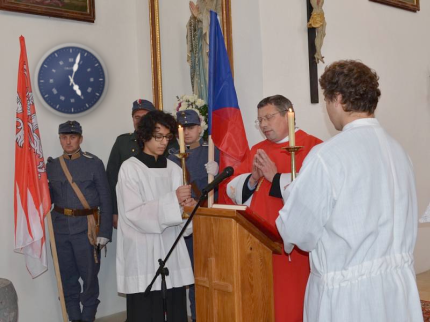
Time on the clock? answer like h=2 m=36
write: h=5 m=3
